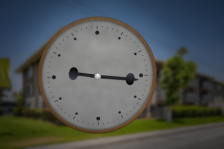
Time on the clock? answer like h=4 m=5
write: h=9 m=16
